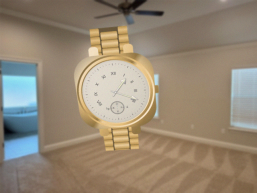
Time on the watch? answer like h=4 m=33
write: h=1 m=19
